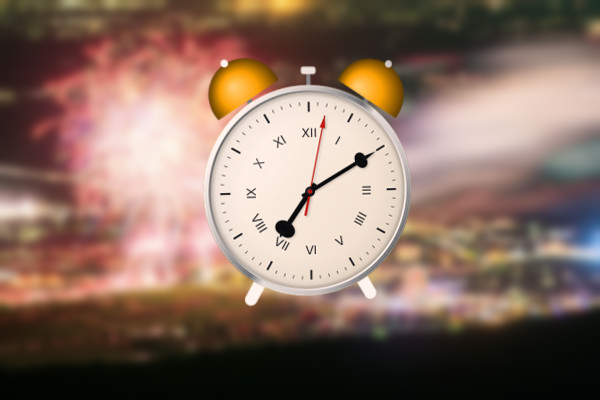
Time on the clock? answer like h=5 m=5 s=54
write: h=7 m=10 s=2
